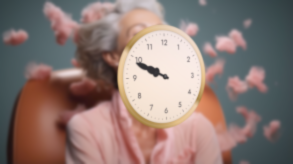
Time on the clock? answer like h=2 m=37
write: h=9 m=49
